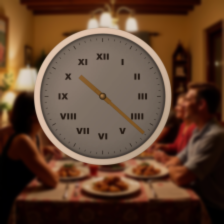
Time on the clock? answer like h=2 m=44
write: h=10 m=22
